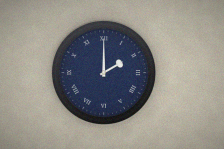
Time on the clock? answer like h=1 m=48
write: h=2 m=0
